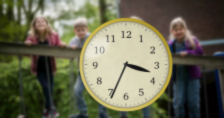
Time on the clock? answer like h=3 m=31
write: h=3 m=34
